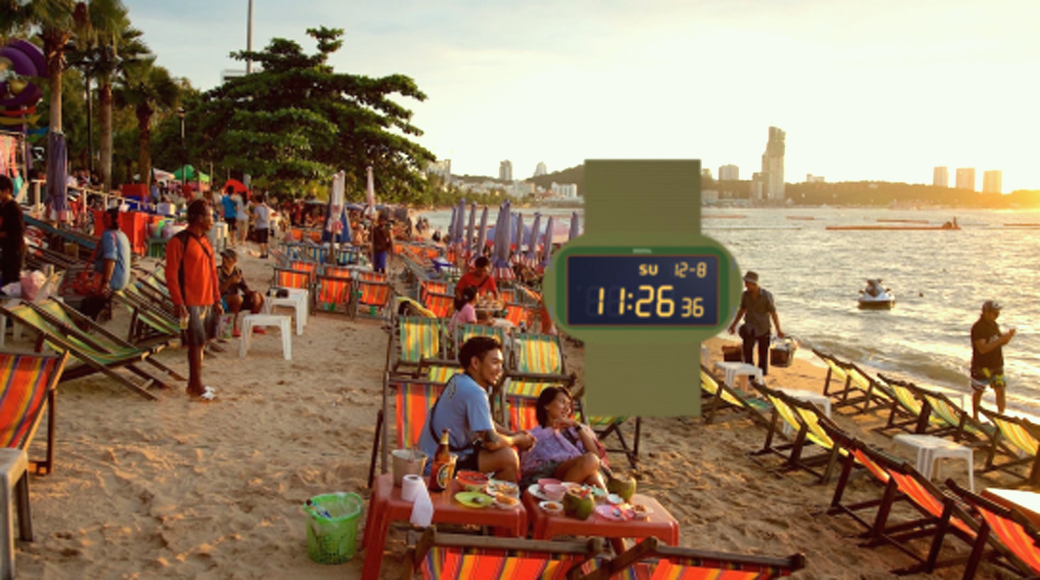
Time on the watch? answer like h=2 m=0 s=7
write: h=11 m=26 s=36
